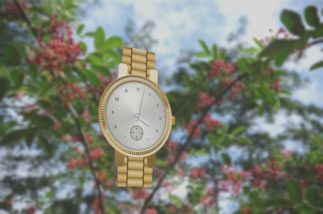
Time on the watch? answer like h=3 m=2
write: h=4 m=2
